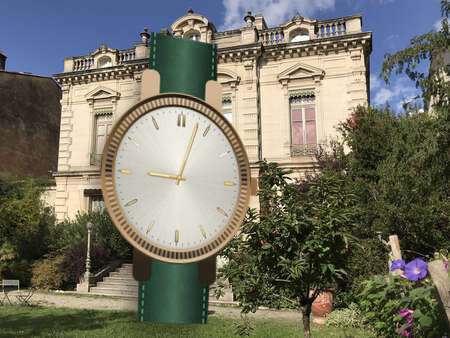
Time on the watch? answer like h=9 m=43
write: h=9 m=3
